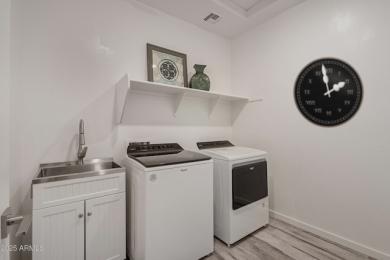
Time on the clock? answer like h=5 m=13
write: h=1 m=58
